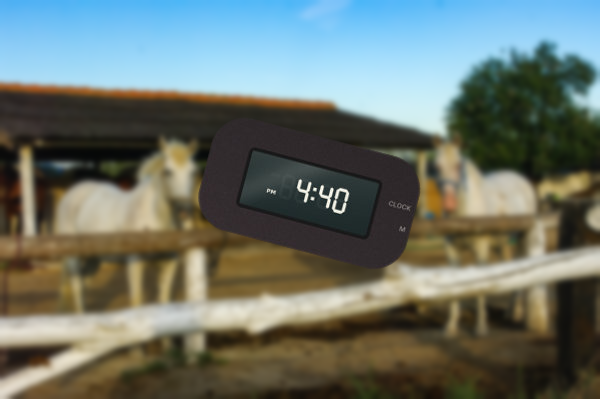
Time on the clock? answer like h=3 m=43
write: h=4 m=40
